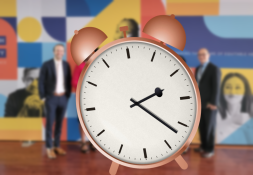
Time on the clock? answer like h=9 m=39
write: h=2 m=22
